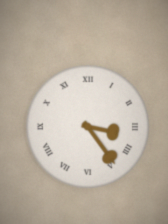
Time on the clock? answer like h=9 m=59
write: h=3 m=24
